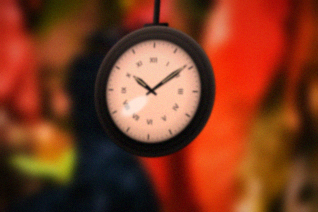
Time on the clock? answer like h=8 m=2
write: h=10 m=9
